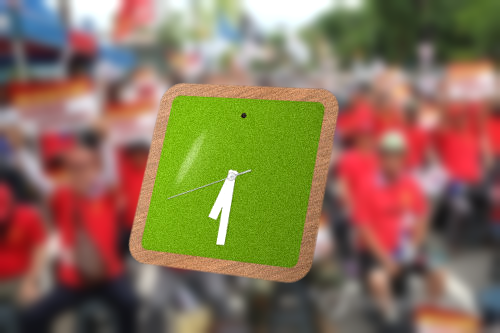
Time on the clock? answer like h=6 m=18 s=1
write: h=6 m=29 s=41
